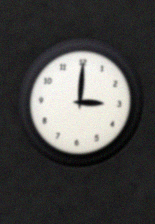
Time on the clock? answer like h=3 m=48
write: h=3 m=0
